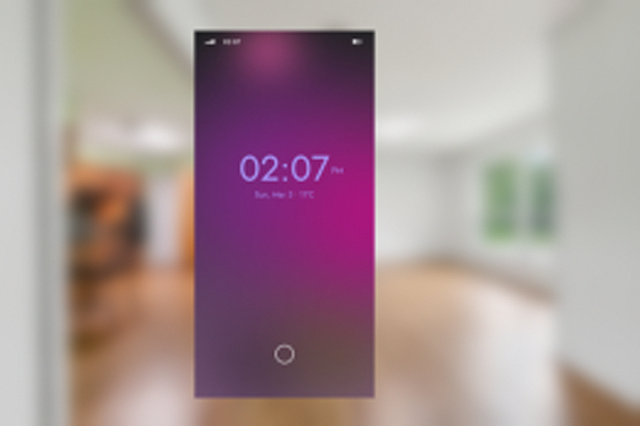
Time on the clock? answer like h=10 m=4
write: h=2 m=7
